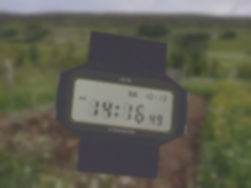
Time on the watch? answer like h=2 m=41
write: h=14 m=16
